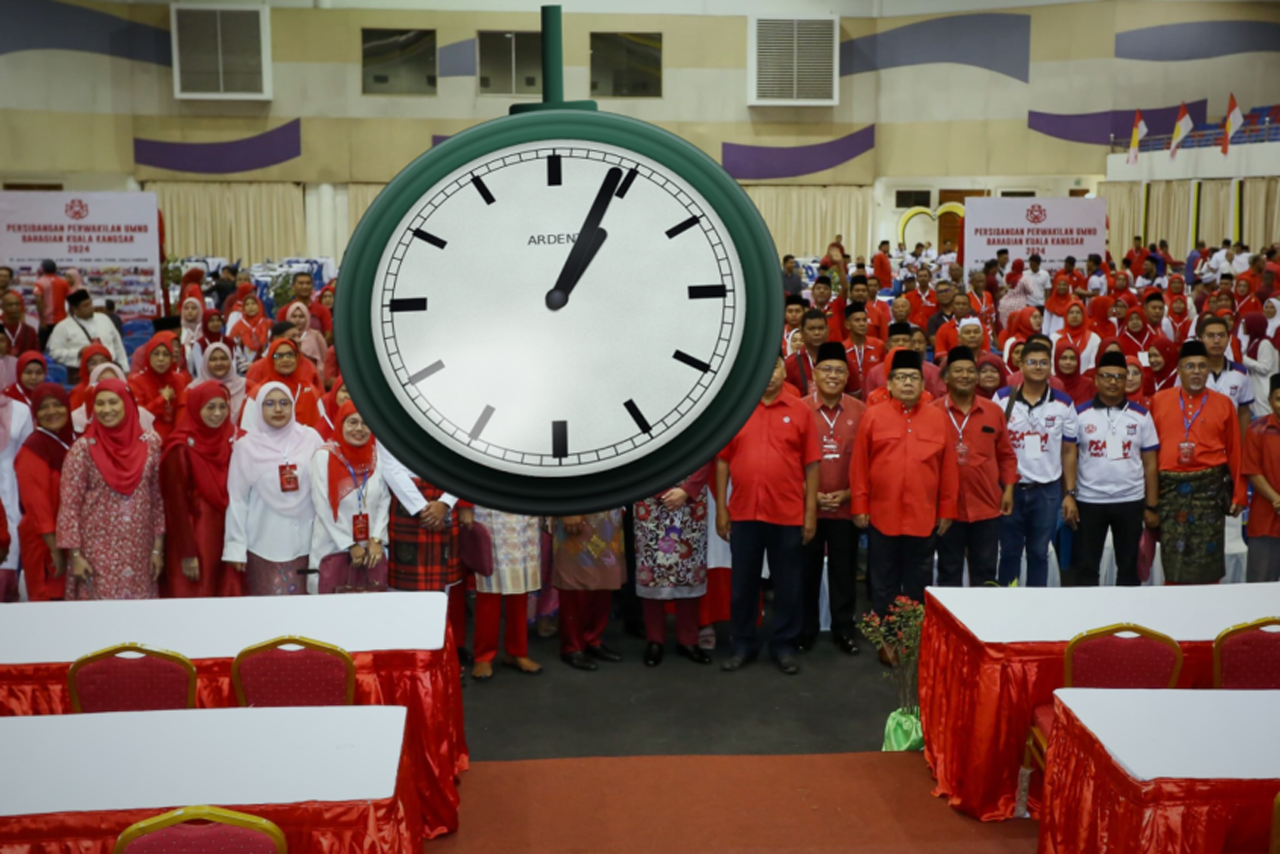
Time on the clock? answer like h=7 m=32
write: h=1 m=4
